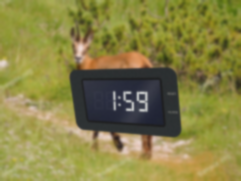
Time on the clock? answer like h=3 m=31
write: h=1 m=59
